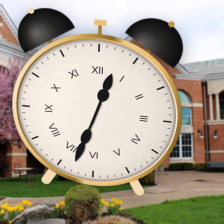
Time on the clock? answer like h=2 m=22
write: h=12 m=33
